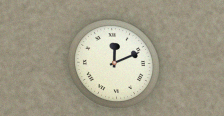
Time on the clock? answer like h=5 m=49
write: h=12 m=11
